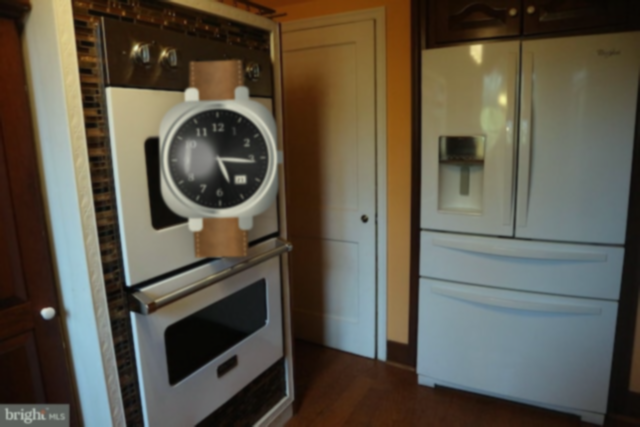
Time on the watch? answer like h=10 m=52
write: h=5 m=16
